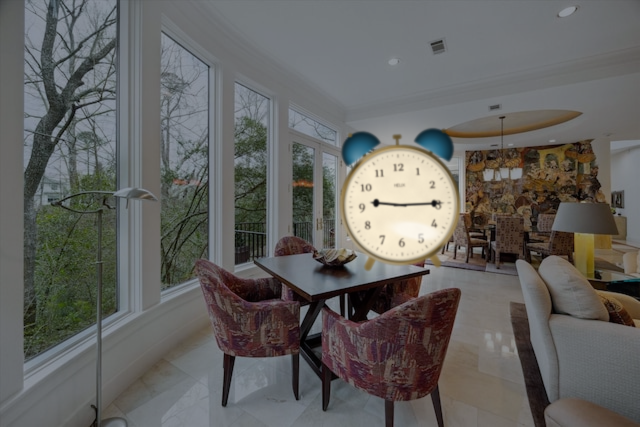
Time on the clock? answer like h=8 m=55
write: h=9 m=15
